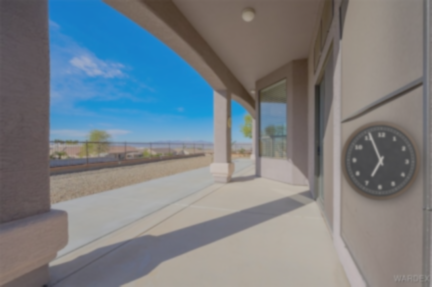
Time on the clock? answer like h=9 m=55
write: h=6 m=56
